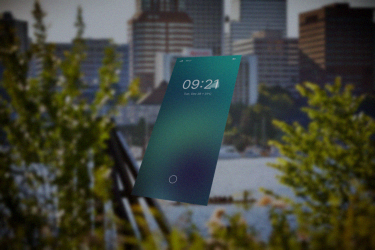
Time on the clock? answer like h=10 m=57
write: h=9 m=21
